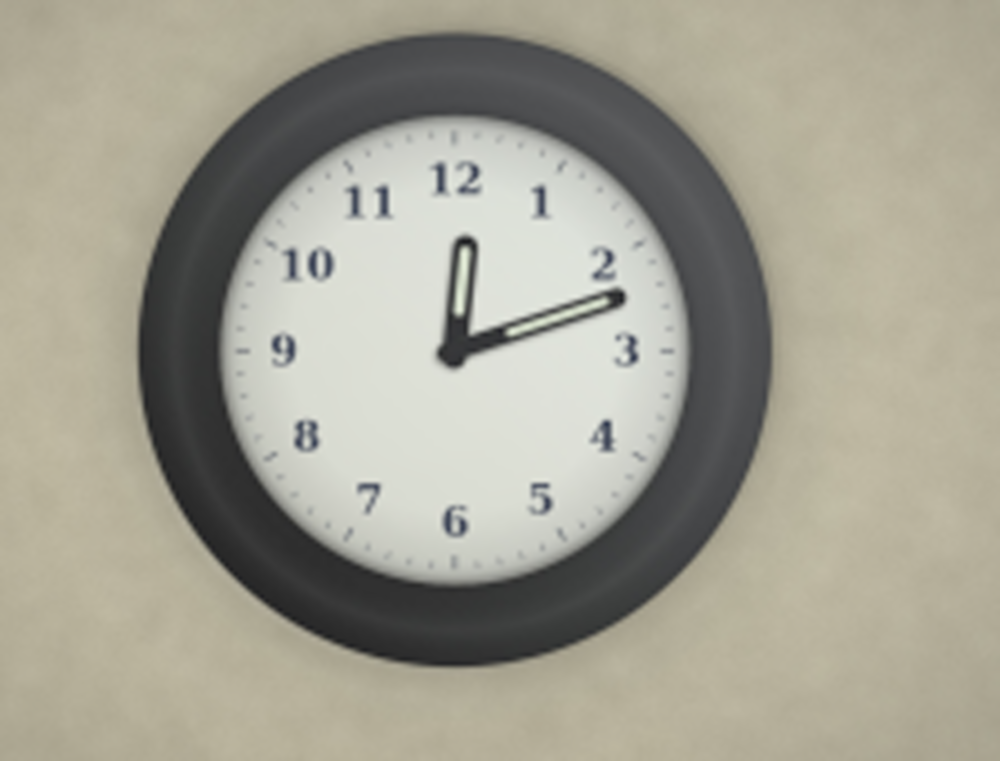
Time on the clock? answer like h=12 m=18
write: h=12 m=12
